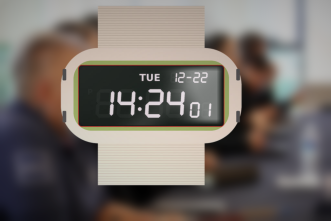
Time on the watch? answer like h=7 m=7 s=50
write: h=14 m=24 s=1
